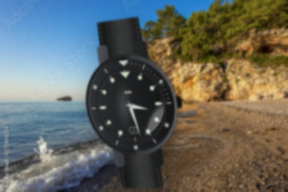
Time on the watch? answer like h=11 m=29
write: h=3 m=28
